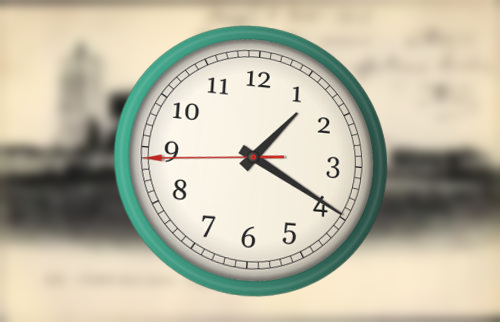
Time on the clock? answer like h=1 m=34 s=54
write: h=1 m=19 s=44
